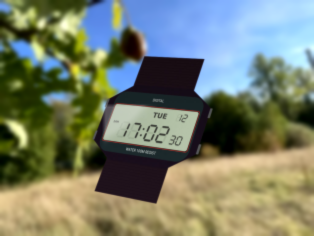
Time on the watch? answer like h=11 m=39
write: h=17 m=2
